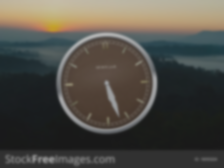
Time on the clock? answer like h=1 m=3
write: h=5 m=27
